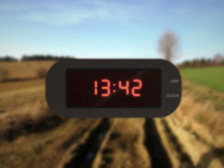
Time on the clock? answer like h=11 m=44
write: h=13 m=42
